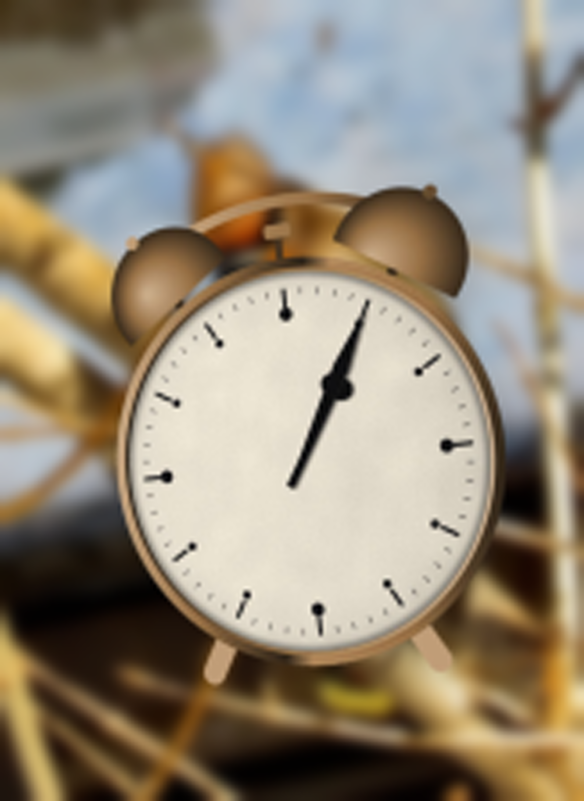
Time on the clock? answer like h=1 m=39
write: h=1 m=5
